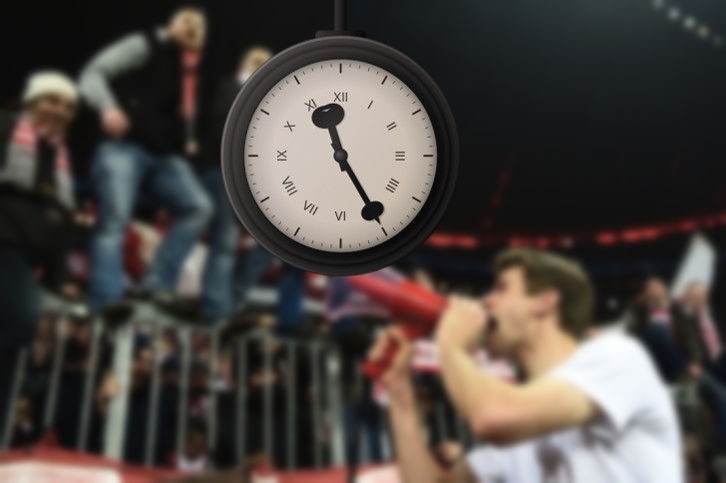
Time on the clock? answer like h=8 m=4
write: h=11 m=25
